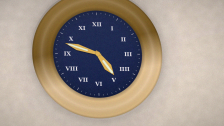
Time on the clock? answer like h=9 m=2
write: h=4 m=48
